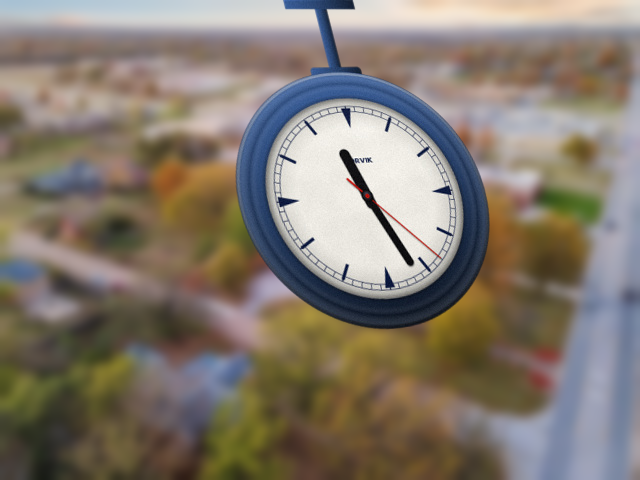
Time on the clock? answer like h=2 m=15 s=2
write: h=11 m=26 s=23
